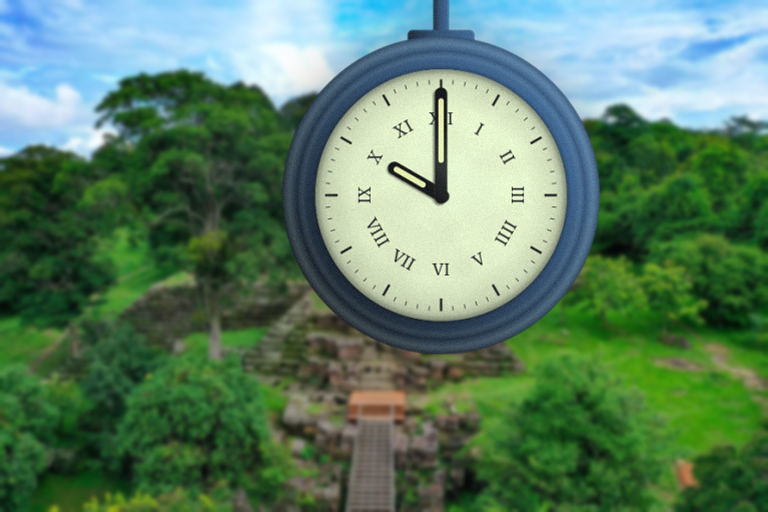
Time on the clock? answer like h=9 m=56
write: h=10 m=0
